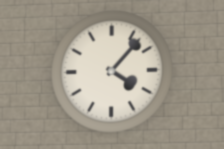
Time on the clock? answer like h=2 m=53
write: h=4 m=7
